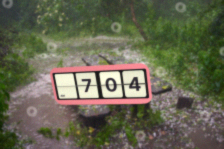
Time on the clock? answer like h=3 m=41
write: h=7 m=4
